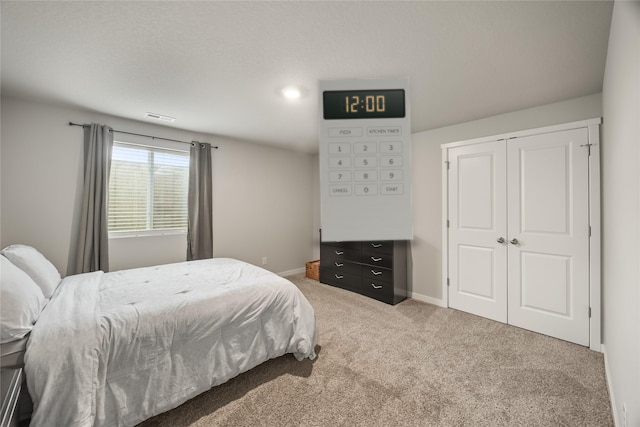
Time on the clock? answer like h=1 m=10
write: h=12 m=0
